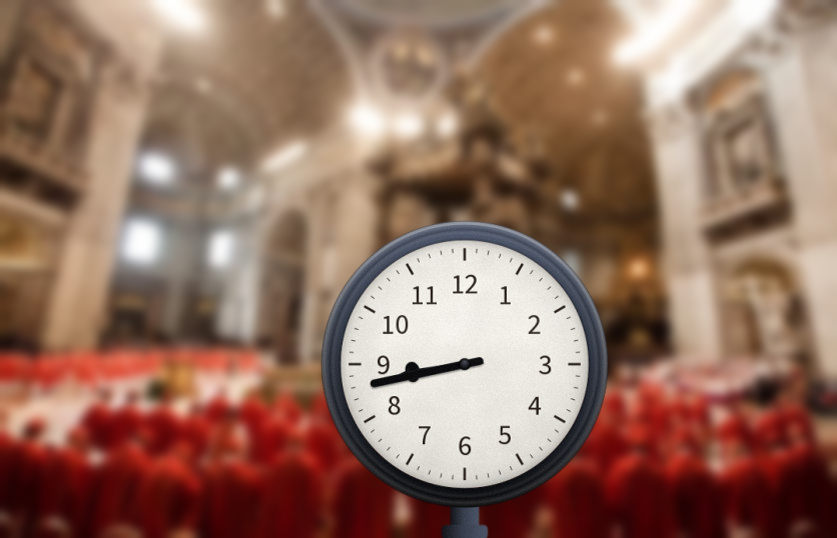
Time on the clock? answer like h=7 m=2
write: h=8 m=43
